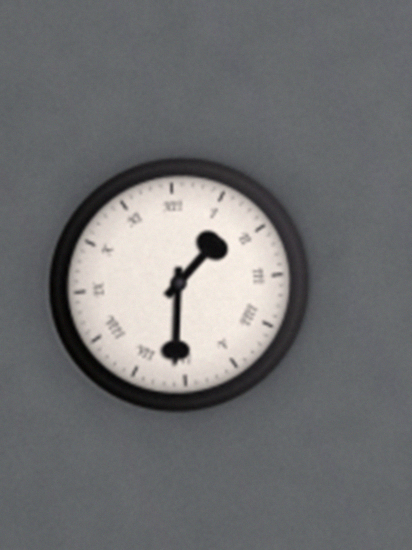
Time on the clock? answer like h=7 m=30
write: h=1 m=31
